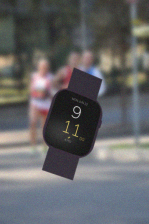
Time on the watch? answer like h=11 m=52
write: h=9 m=11
